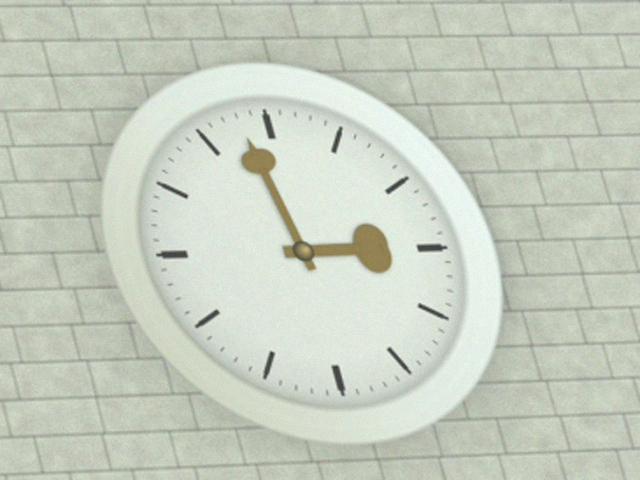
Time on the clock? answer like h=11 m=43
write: h=2 m=58
